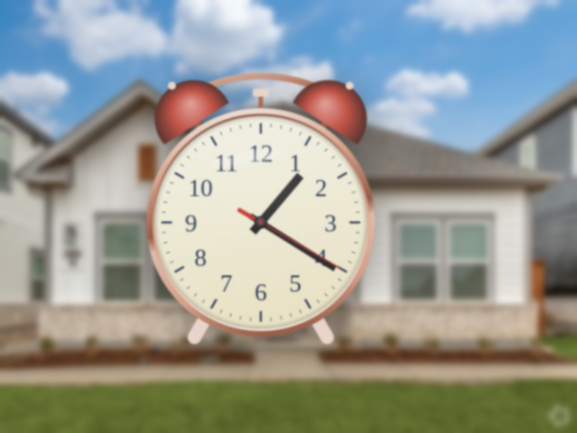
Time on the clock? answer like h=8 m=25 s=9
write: h=1 m=20 s=20
